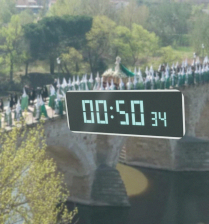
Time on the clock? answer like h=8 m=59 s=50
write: h=0 m=50 s=34
